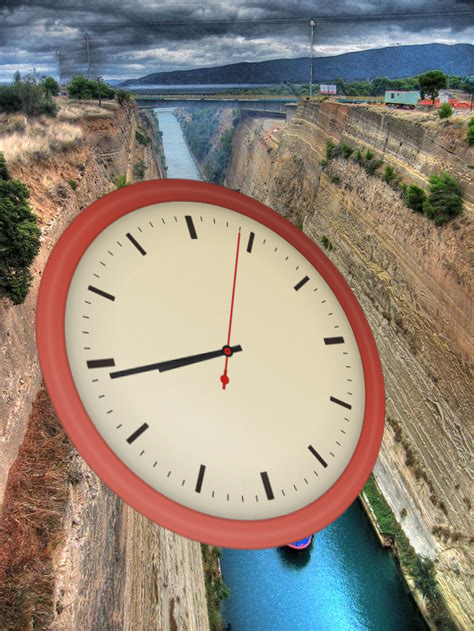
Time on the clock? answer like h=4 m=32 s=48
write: h=8 m=44 s=4
